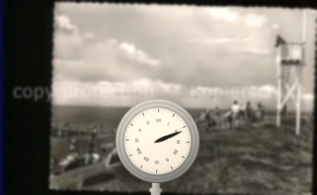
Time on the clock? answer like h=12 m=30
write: h=2 m=11
